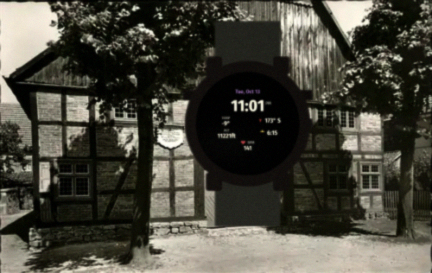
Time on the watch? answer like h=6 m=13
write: h=11 m=1
